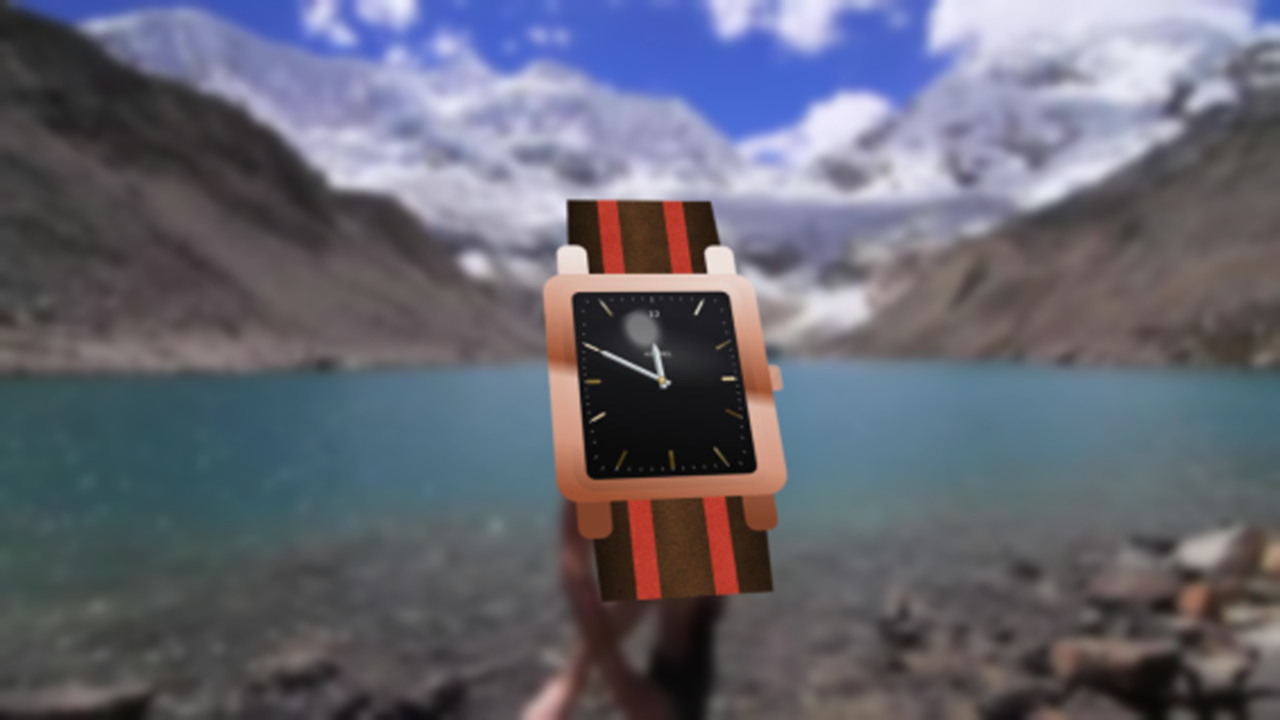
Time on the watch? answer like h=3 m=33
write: h=11 m=50
